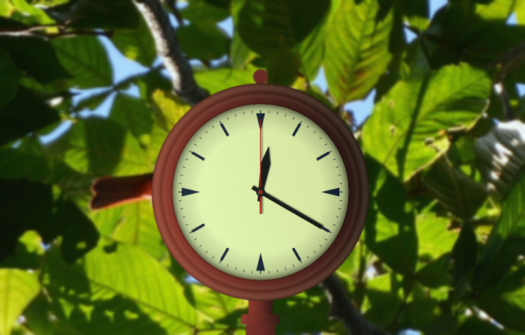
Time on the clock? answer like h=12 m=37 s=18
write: h=12 m=20 s=0
